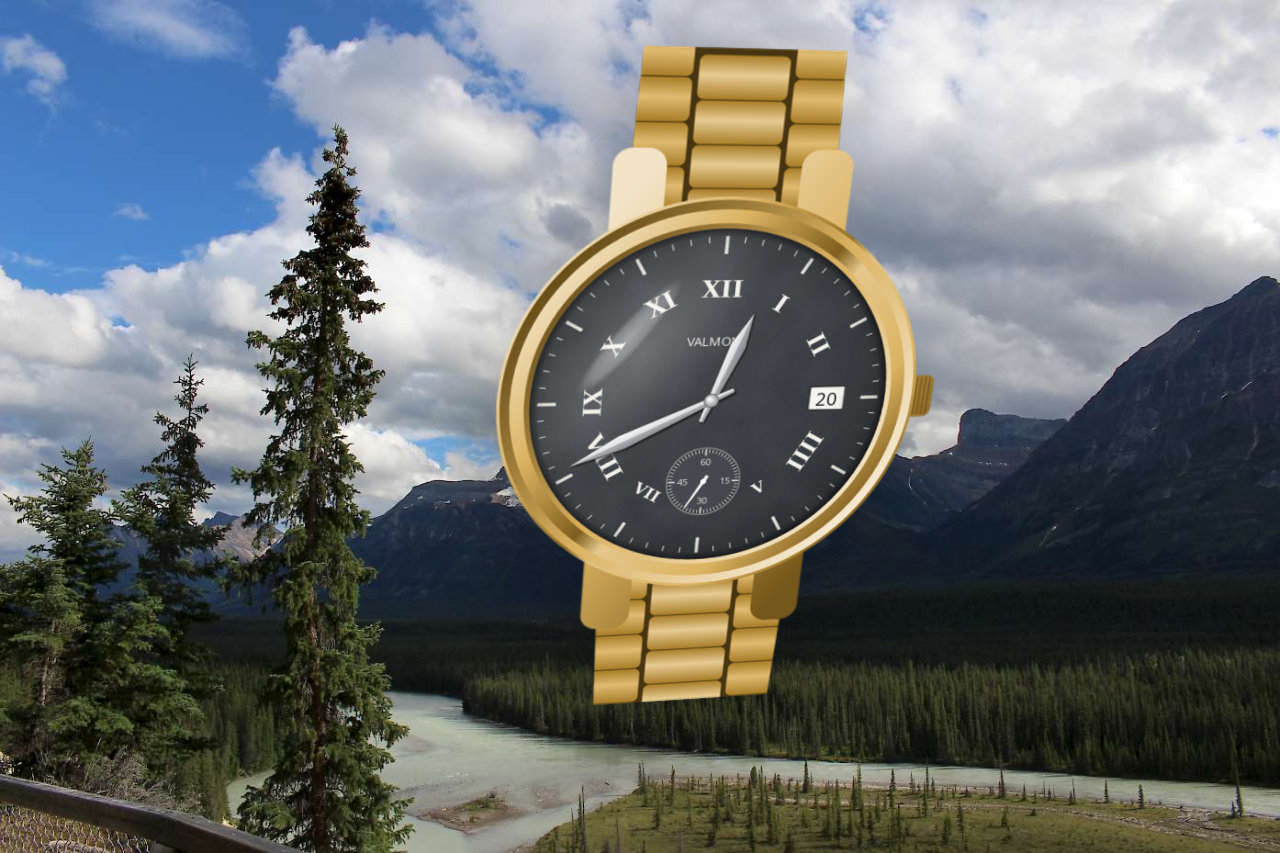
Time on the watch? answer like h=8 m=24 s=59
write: h=12 m=40 s=35
